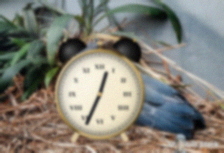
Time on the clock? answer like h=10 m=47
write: h=12 m=34
